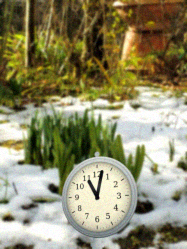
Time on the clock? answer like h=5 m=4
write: h=11 m=2
